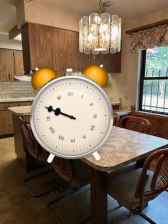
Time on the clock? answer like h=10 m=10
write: h=9 m=49
